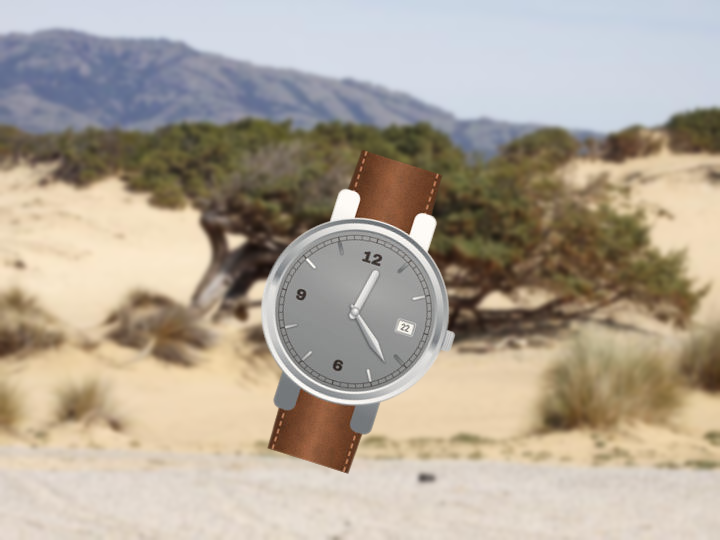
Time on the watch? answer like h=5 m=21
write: h=12 m=22
